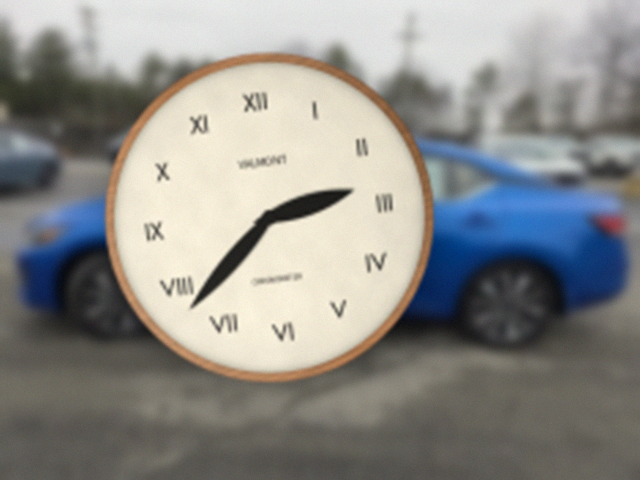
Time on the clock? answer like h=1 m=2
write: h=2 m=38
